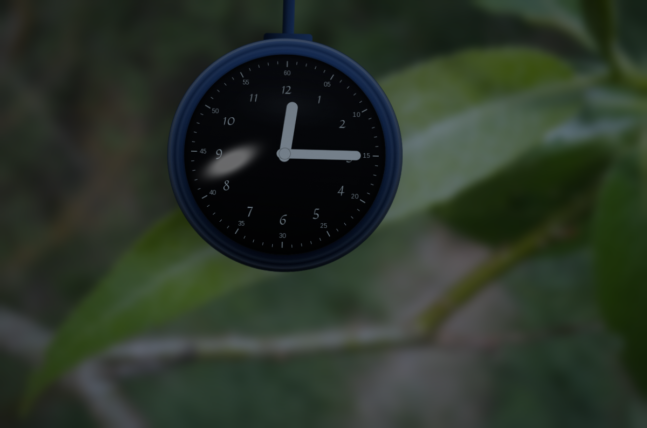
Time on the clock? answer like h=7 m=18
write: h=12 m=15
